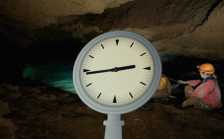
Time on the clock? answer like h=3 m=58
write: h=2 m=44
